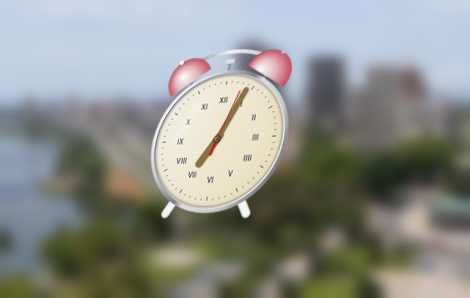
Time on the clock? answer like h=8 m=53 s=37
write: h=7 m=4 s=3
